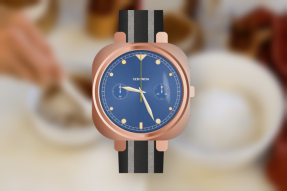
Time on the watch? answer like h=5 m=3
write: h=9 m=26
